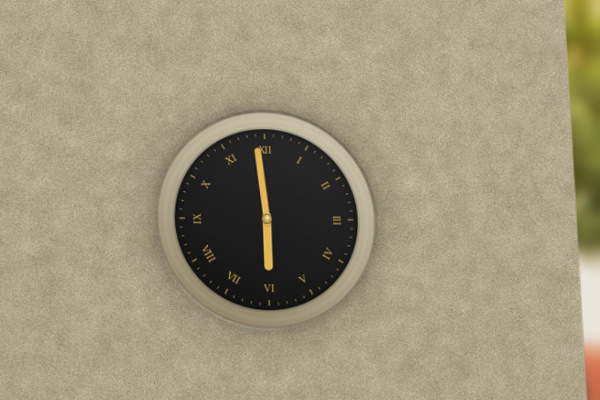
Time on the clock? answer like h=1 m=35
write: h=5 m=59
